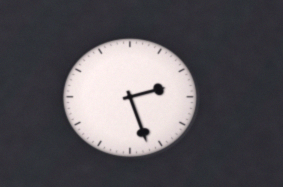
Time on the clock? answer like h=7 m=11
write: h=2 m=27
